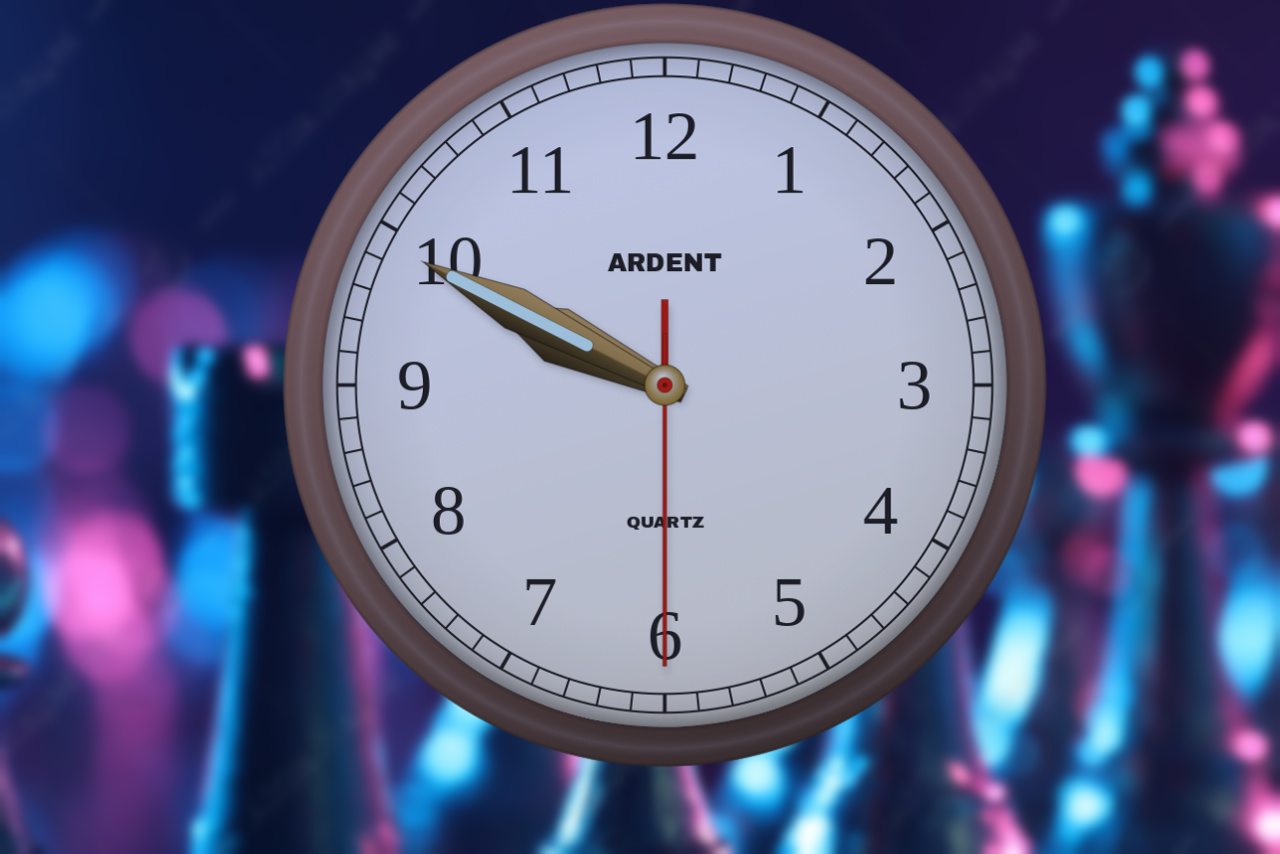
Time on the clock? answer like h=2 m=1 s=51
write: h=9 m=49 s=30
